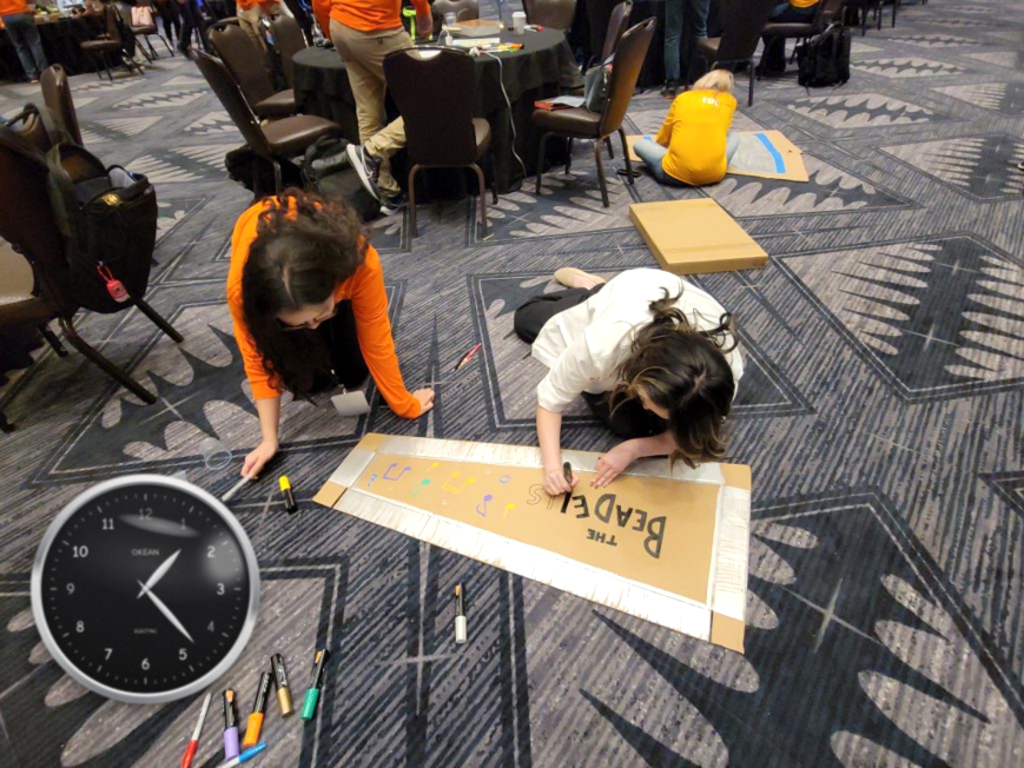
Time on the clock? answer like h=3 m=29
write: h=1 m=23
